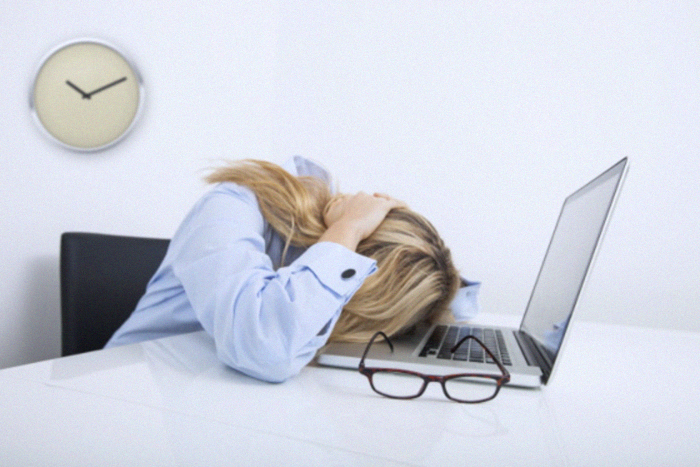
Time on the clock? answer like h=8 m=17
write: h=10 m=11
